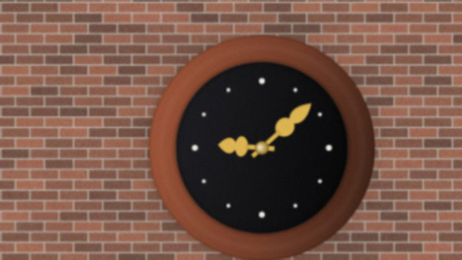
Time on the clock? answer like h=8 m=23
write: h=9 m=8
